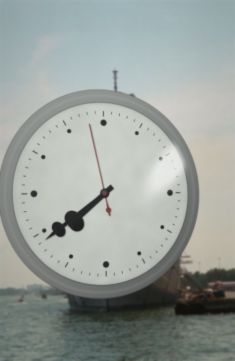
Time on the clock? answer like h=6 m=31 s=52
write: h=7 m=38 s=58
